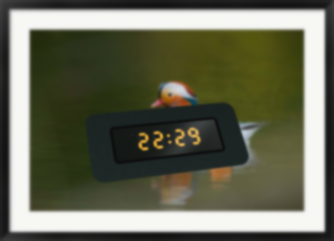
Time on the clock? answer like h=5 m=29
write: h=22 m=29
